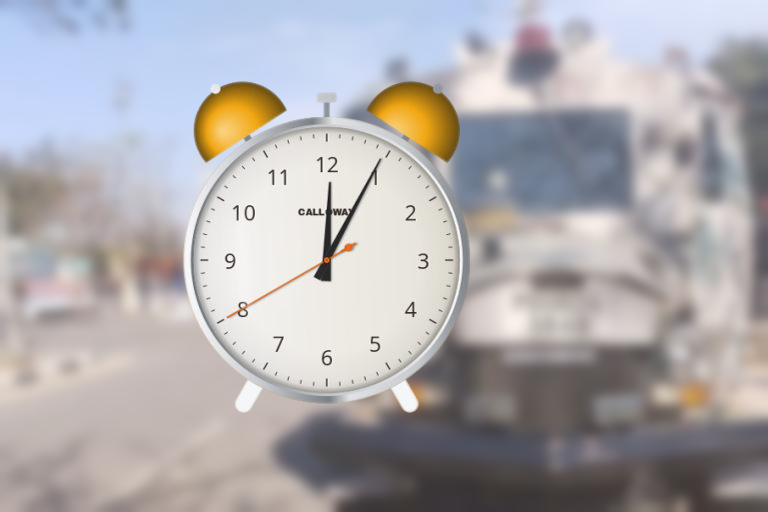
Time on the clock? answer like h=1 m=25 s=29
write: h=12 m=4 s=40
